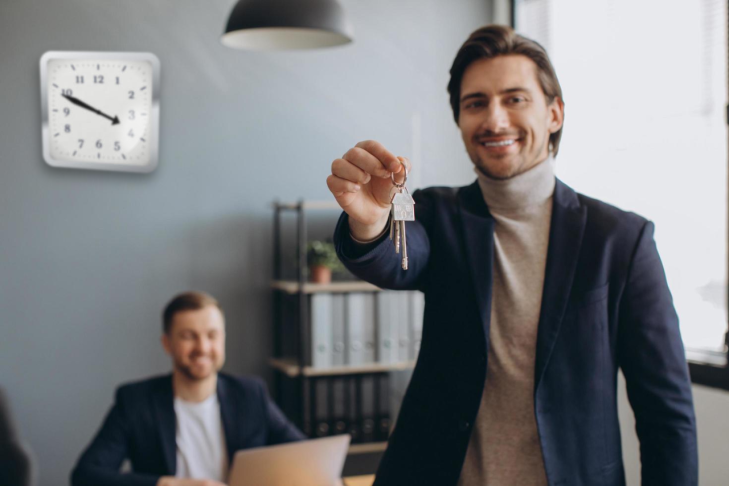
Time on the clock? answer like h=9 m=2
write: h=3 m=49
